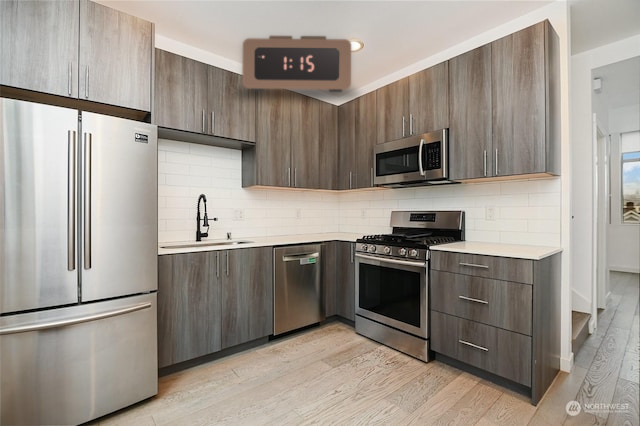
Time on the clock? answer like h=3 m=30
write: h=1 m=15
